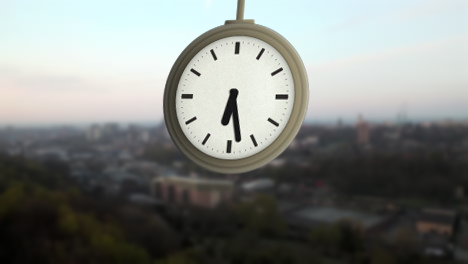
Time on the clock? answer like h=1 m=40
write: h=6 m=28
